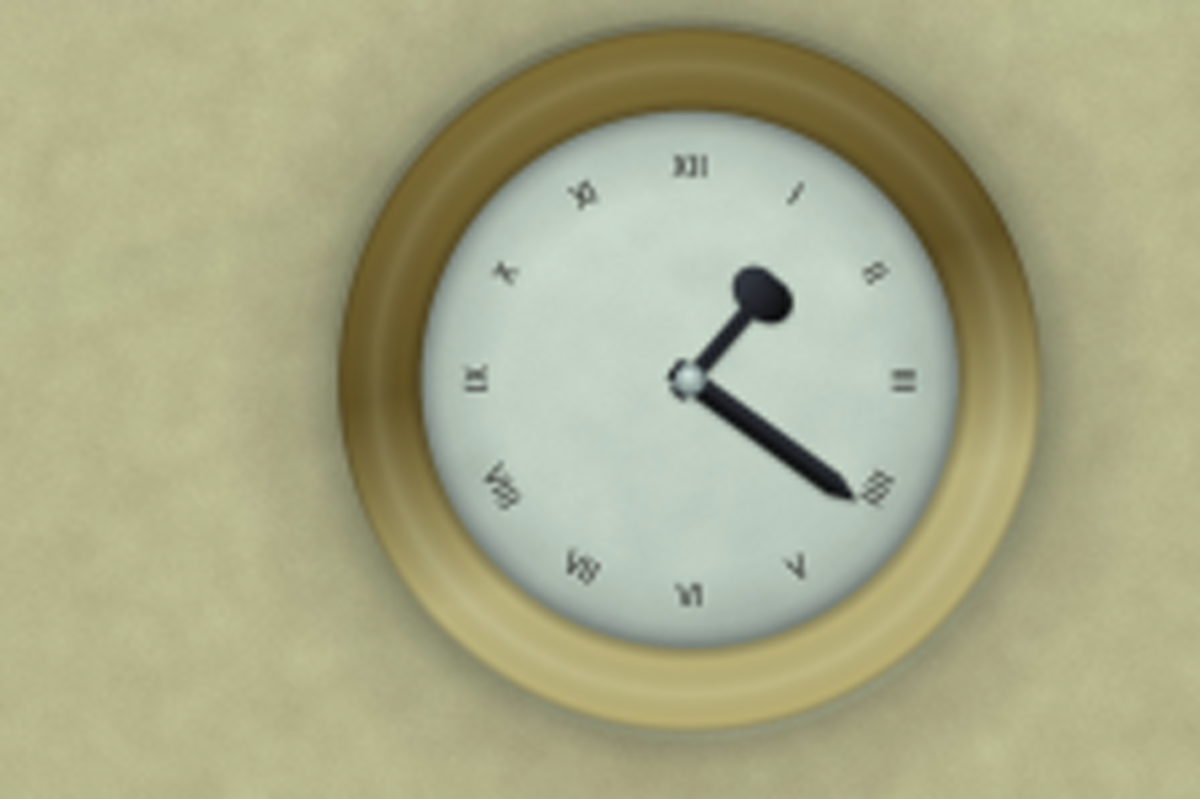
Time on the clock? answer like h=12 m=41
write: h=1 m=21
